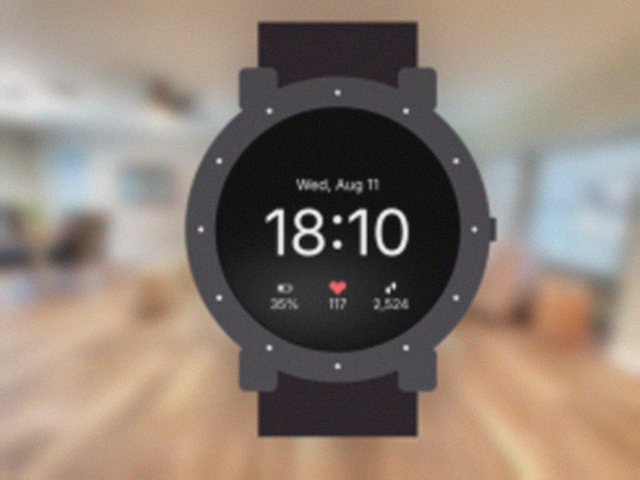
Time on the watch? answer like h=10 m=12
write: h=18 m=10
